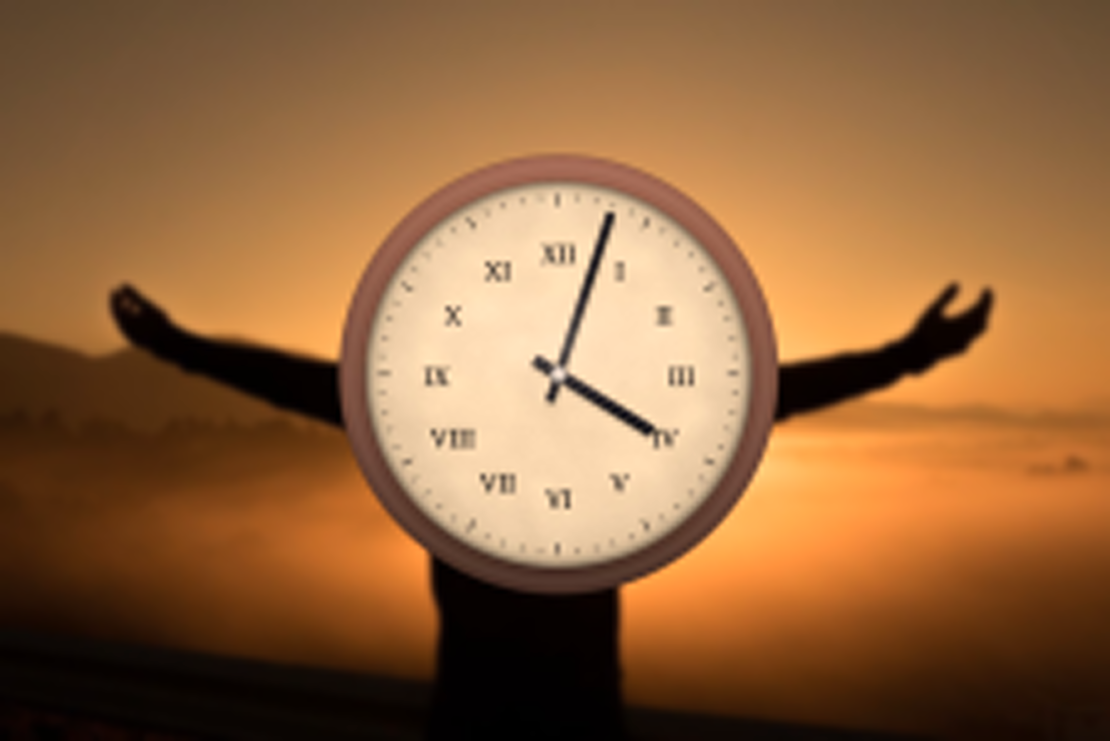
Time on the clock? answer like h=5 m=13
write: h=4 m=3
